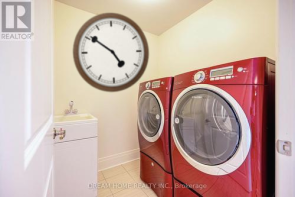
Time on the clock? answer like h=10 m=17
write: h=4 m=51
